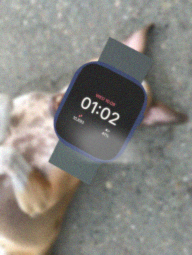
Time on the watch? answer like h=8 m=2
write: h=1 m=2
